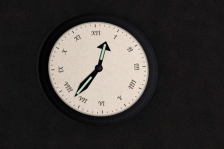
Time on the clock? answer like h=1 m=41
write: h=12 m=37
